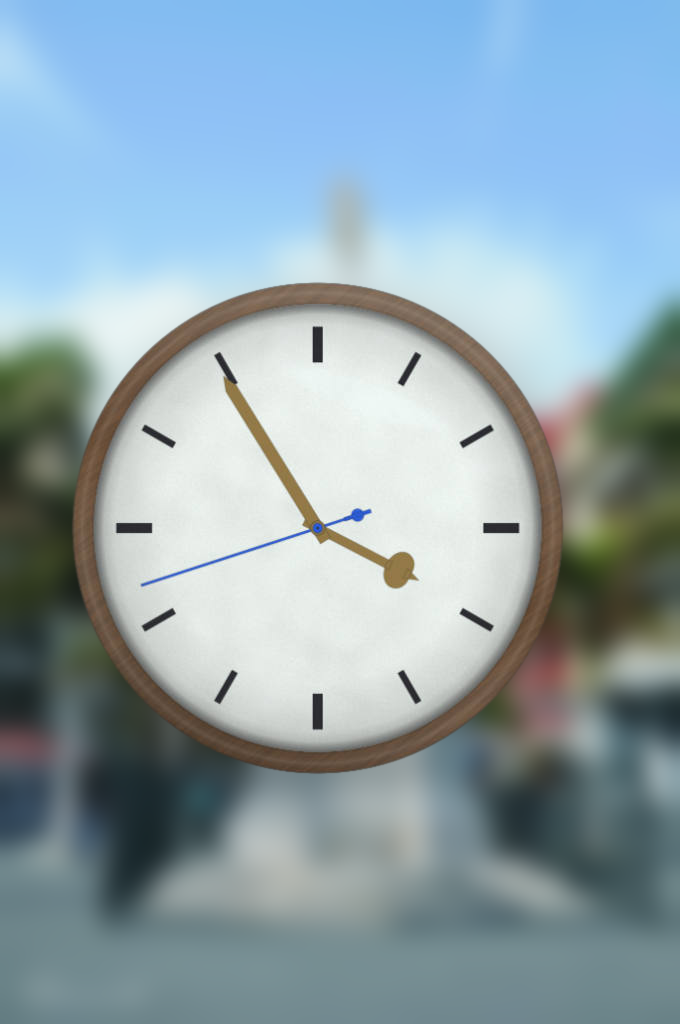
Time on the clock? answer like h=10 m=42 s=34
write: h=3 m=54 s=42
